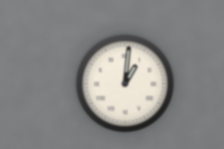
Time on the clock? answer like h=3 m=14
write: h=1 m=1
